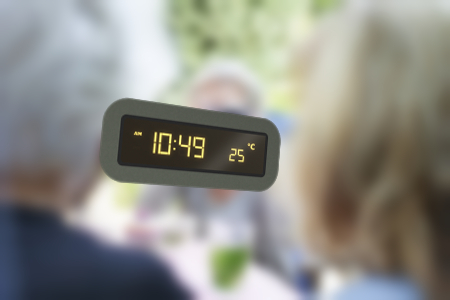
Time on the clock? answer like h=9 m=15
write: h=10 m=49
